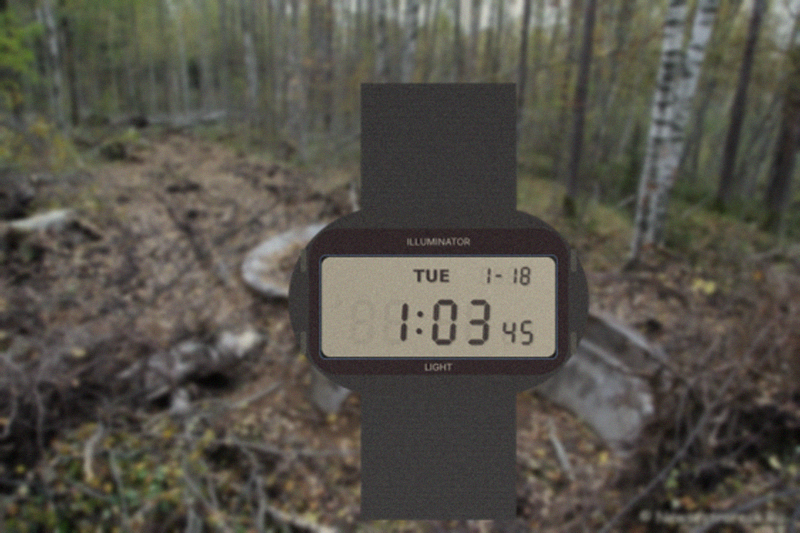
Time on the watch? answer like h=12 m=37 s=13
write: h=1 m=3 s=45
